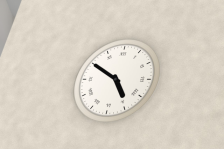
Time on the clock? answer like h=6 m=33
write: h=4 m=50
